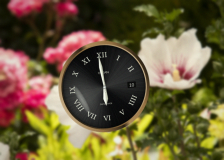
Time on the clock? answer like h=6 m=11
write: h=5 m=59
